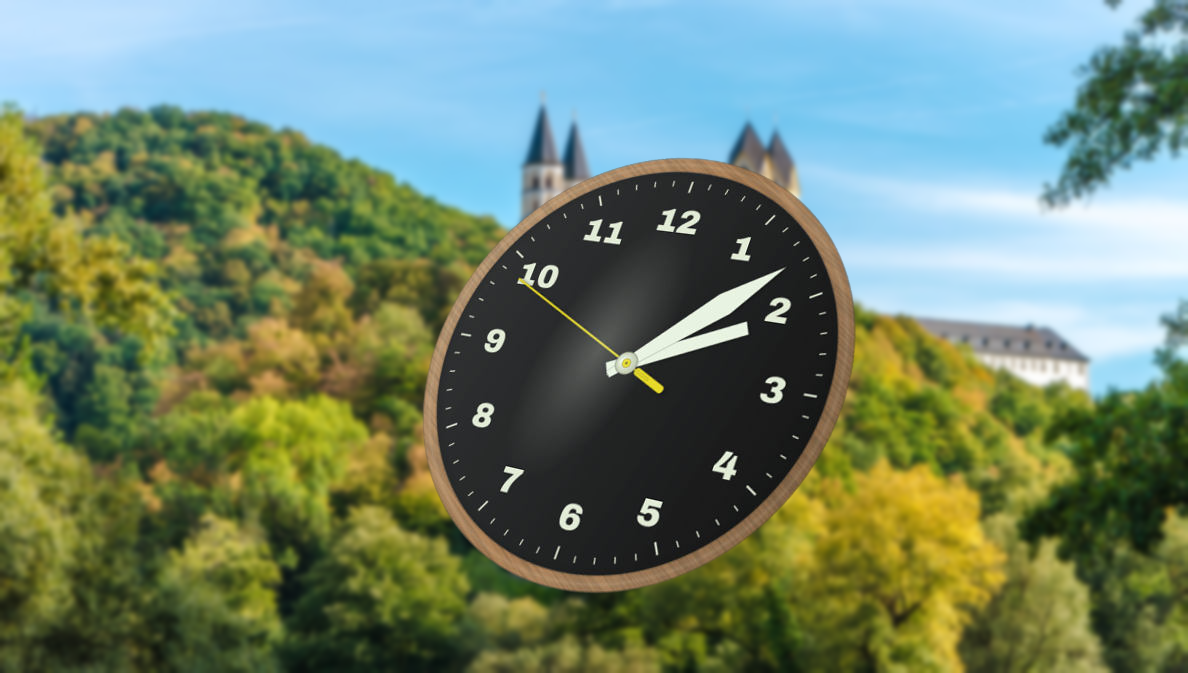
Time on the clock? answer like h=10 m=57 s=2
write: h=2 m=7 s=49
